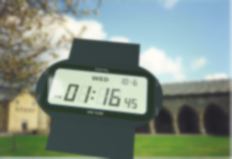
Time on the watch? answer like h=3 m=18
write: h=1 m=16
